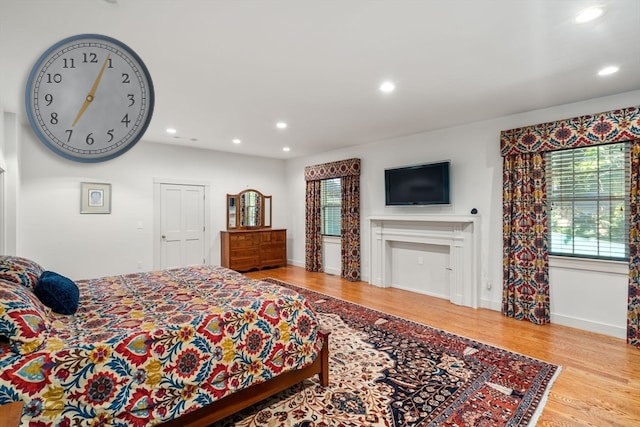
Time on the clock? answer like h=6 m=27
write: h=7 m=4
